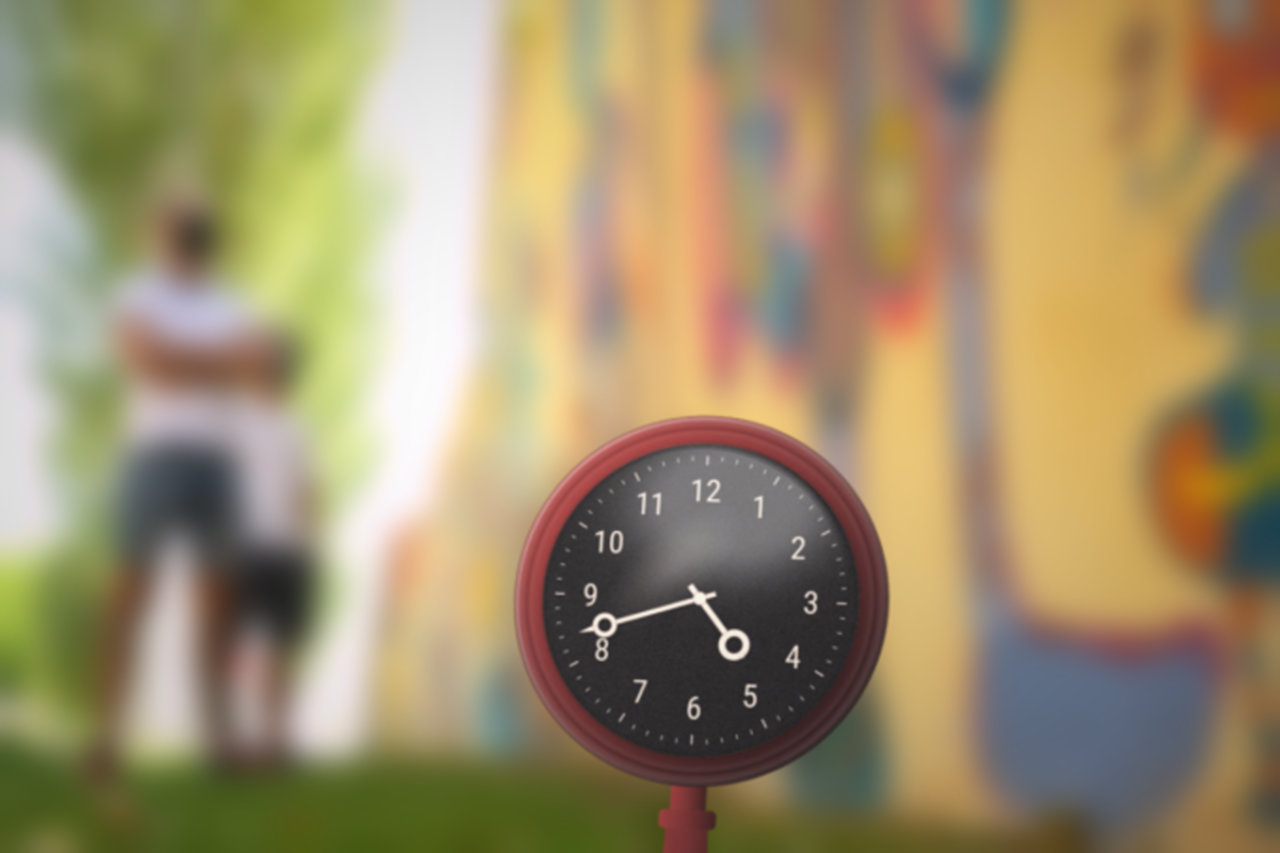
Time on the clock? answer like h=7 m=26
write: h=4 m=42
